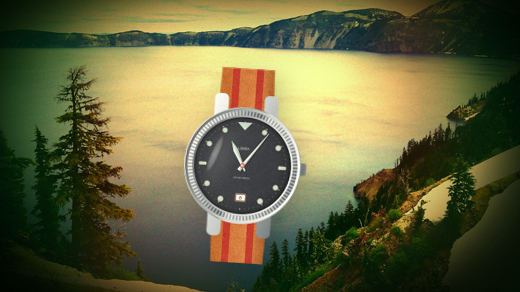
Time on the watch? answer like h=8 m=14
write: h=11 m=6
